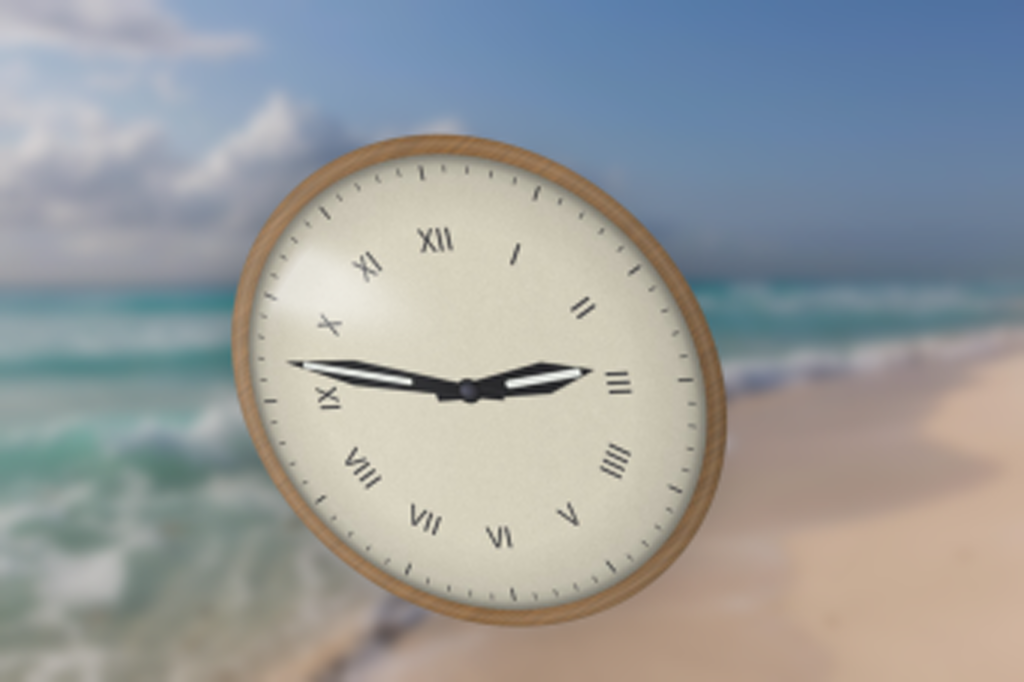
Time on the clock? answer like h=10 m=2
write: h=2 m=47
